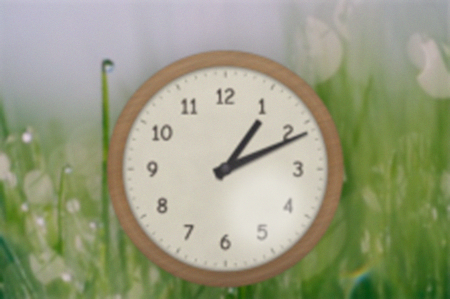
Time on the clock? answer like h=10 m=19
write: h=1 m=11
